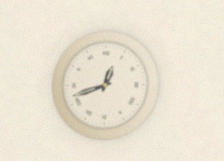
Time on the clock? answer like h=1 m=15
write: h=12 m=42
